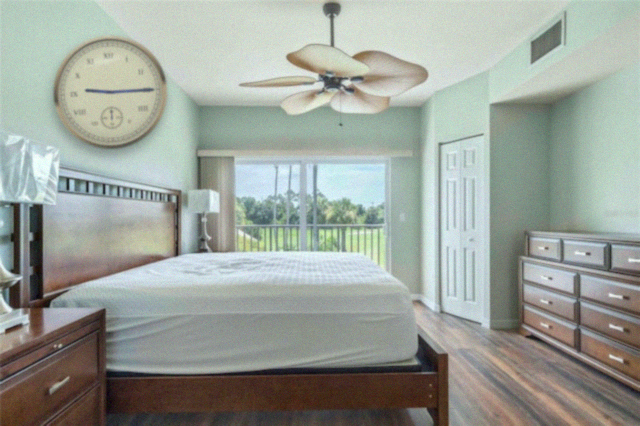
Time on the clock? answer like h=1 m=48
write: h=9 m=15
